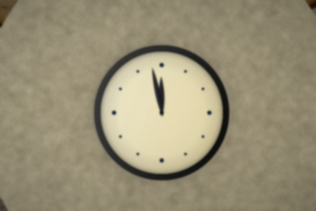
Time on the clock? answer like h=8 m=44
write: h=11 m=58
